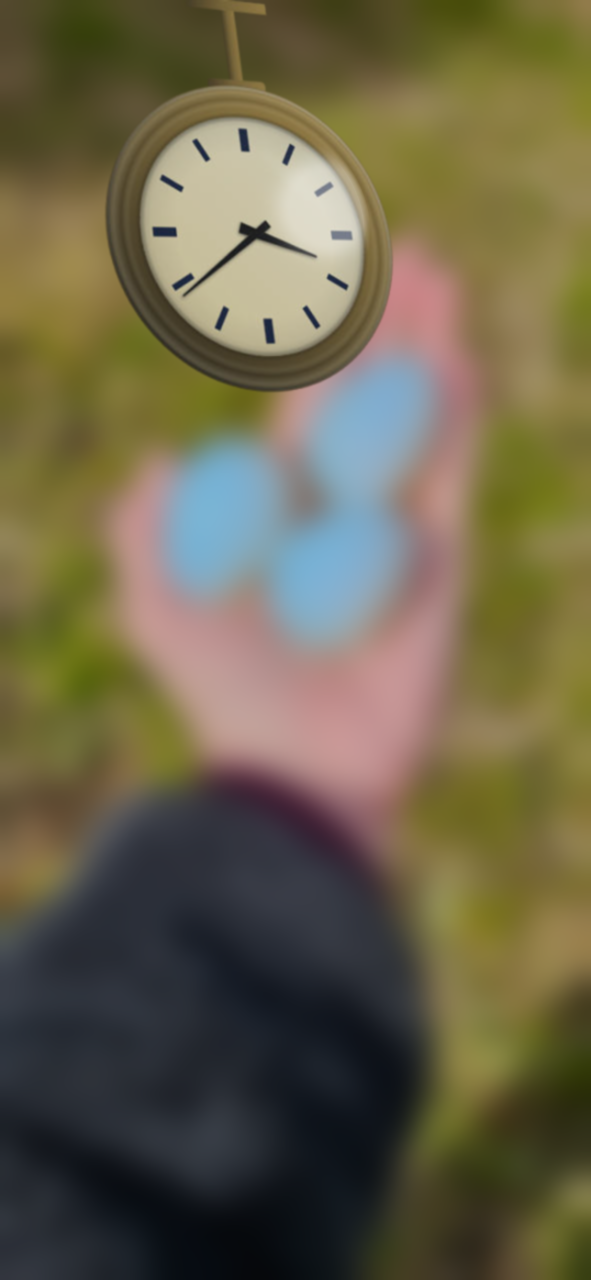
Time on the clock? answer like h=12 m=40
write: h=3 m=39
